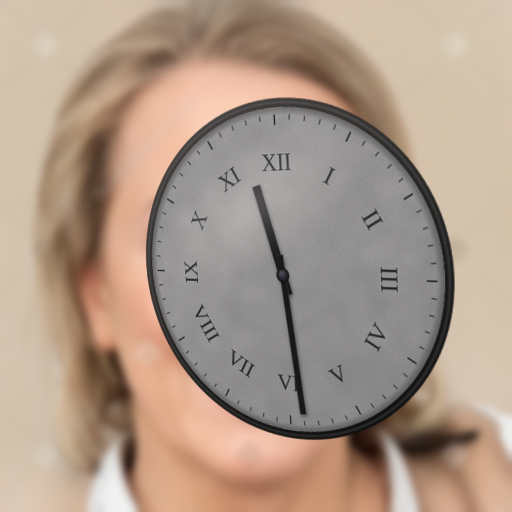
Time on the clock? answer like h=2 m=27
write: h=11 m=29
